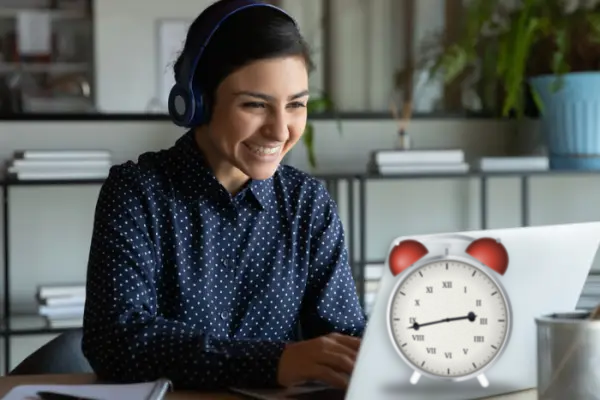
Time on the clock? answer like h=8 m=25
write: h=2 m=43
